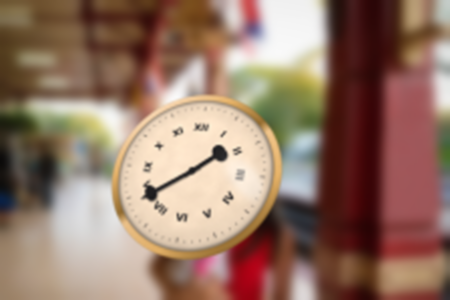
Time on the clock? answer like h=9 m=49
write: h=1 m=39
